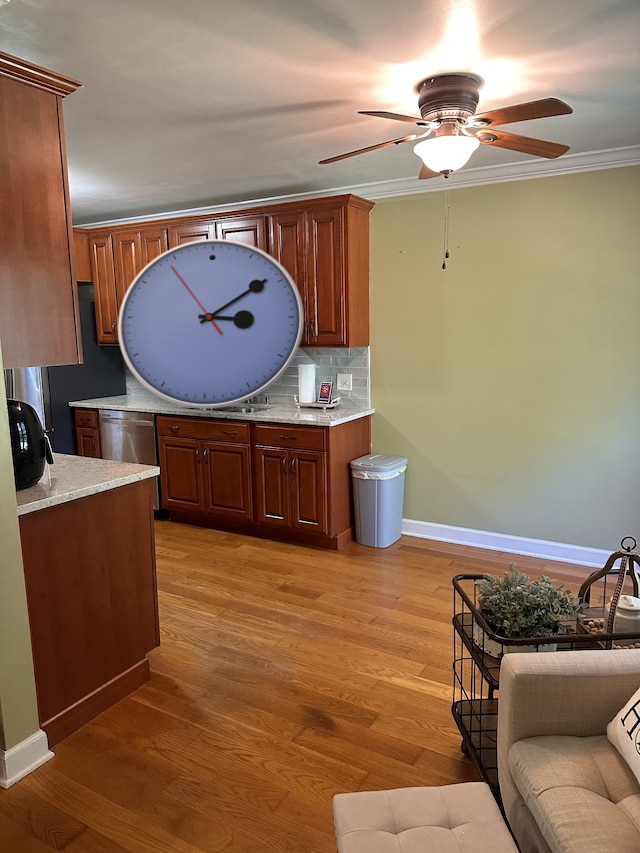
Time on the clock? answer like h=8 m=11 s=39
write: h=3 m=8 s=54
